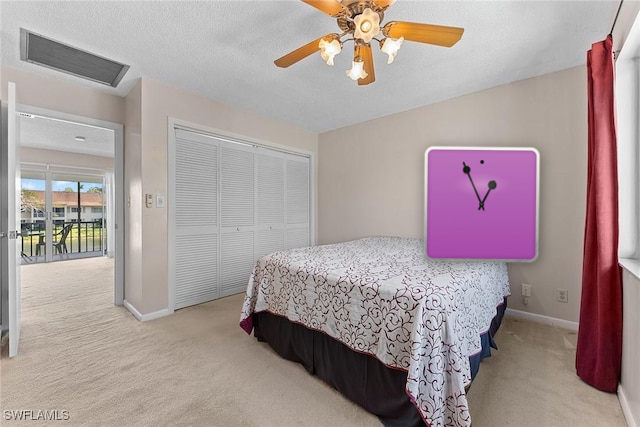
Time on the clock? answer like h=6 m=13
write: h=12 m=56
